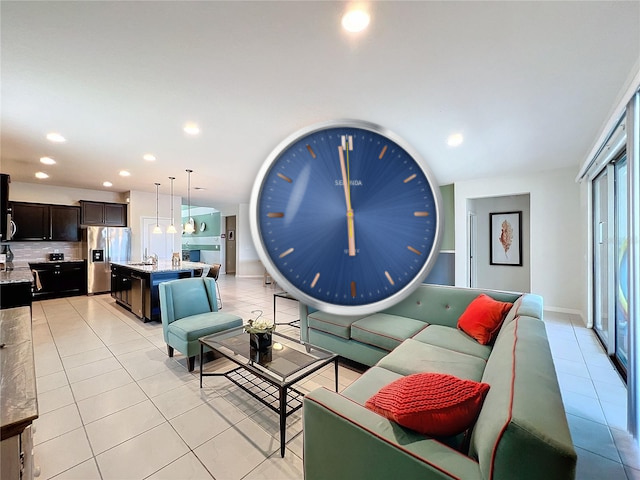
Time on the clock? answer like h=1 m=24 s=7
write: h=5 m=59 s=0
